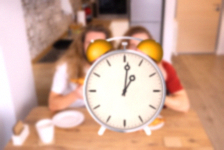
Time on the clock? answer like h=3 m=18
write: h=1 m=1
